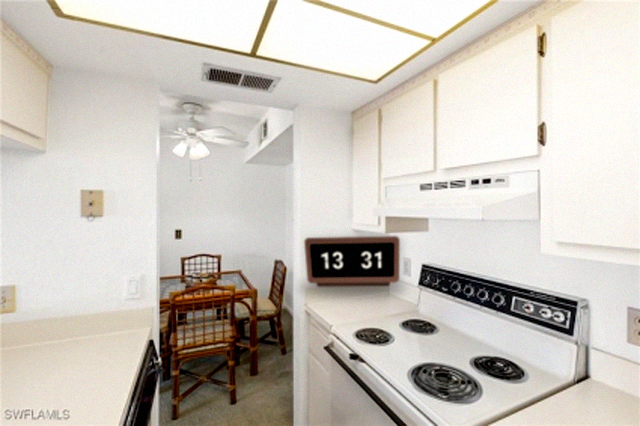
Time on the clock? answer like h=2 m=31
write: h=13 m=31
